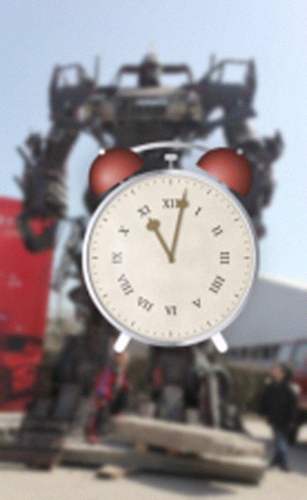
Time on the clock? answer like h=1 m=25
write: h=11 m=2
